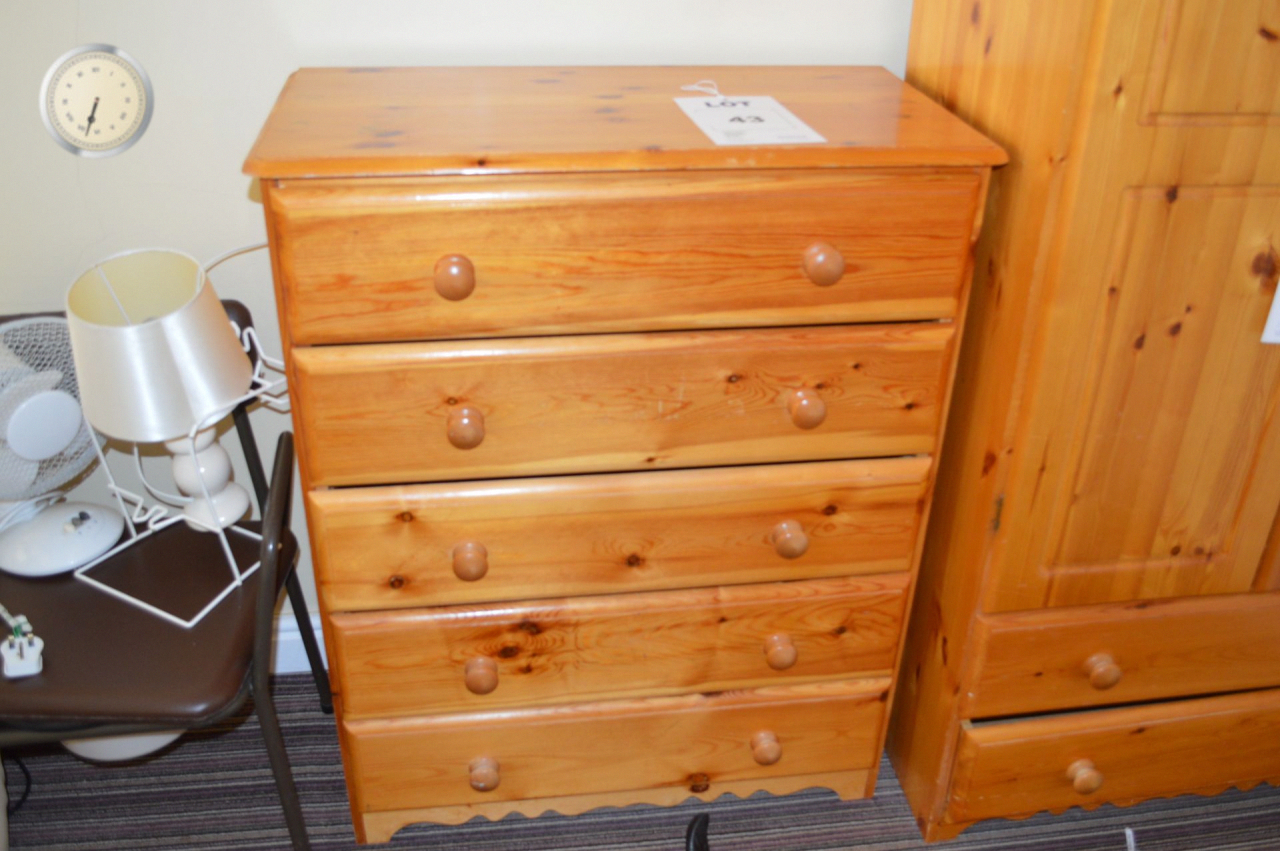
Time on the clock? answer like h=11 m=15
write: h=6 m=33
